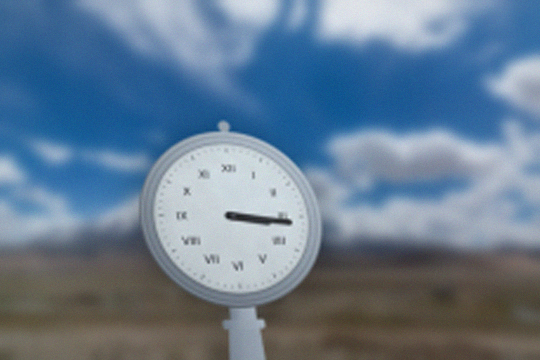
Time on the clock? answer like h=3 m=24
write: h=3 m=16
